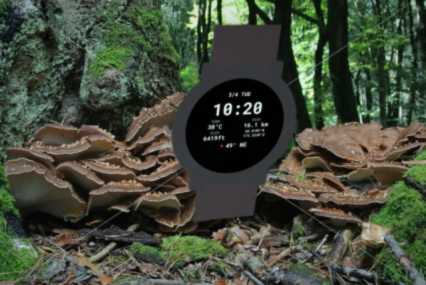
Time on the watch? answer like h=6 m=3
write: h=10 m=20
